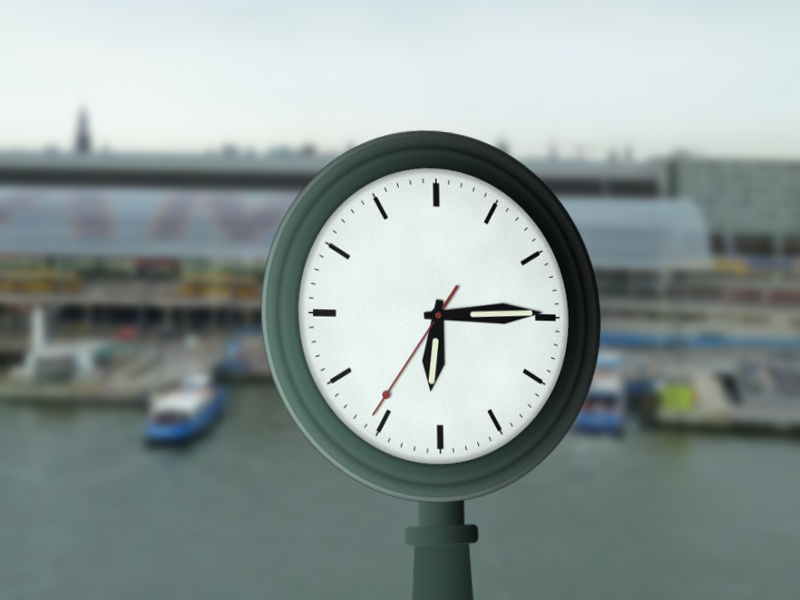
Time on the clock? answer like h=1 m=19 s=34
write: h=6 m=14 s=36
